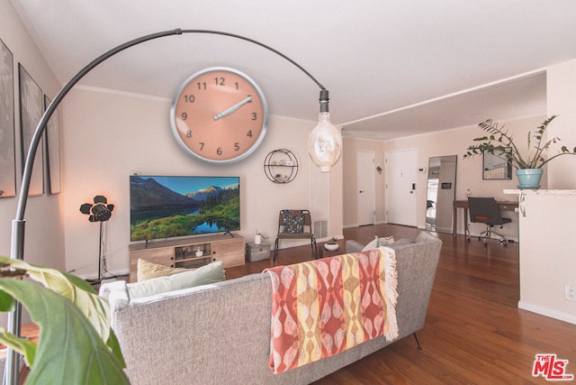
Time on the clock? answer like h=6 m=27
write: h=2 m=10
